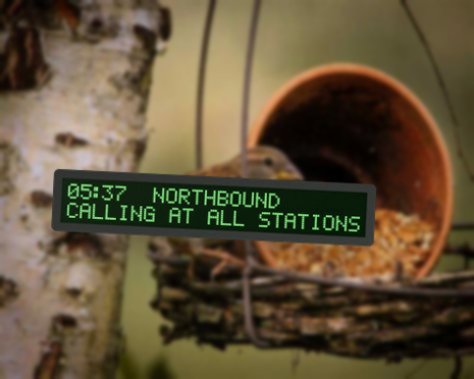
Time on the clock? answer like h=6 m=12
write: h=5 m=37
